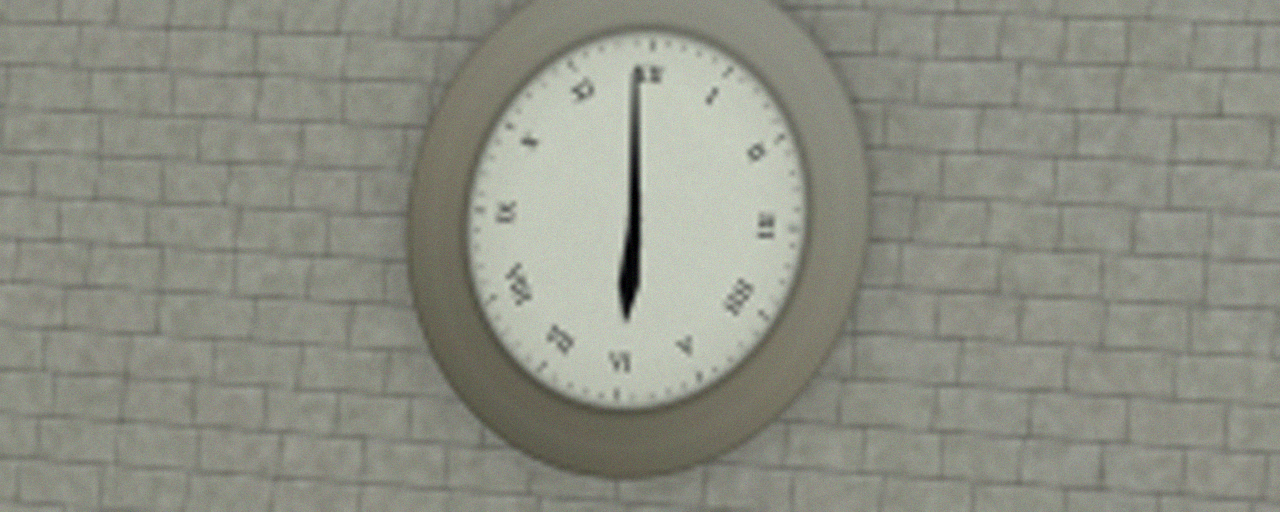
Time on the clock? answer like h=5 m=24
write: h=5 m=59
